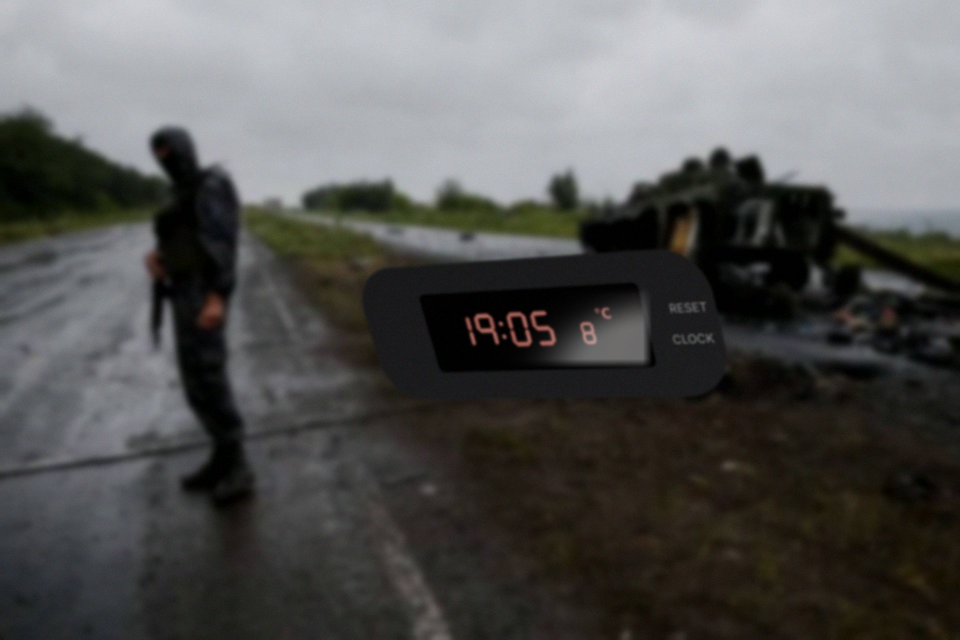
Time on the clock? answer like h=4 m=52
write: h=19 m=5
